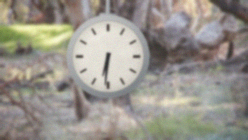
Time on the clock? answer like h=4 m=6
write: h=6 m=31
